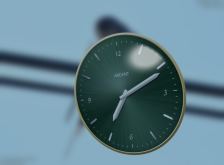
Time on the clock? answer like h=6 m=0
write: h=7 m=11
